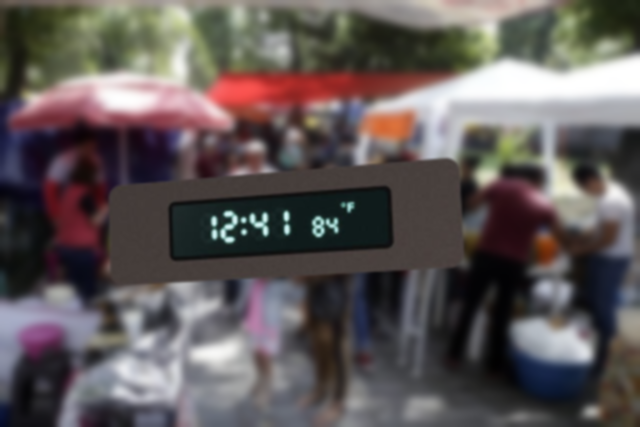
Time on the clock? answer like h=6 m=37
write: h=12 m=41
